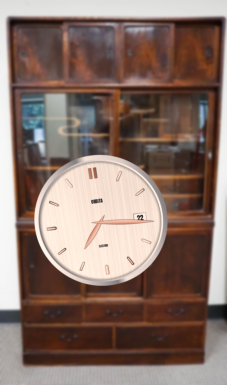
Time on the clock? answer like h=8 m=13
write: h=7 m=16
